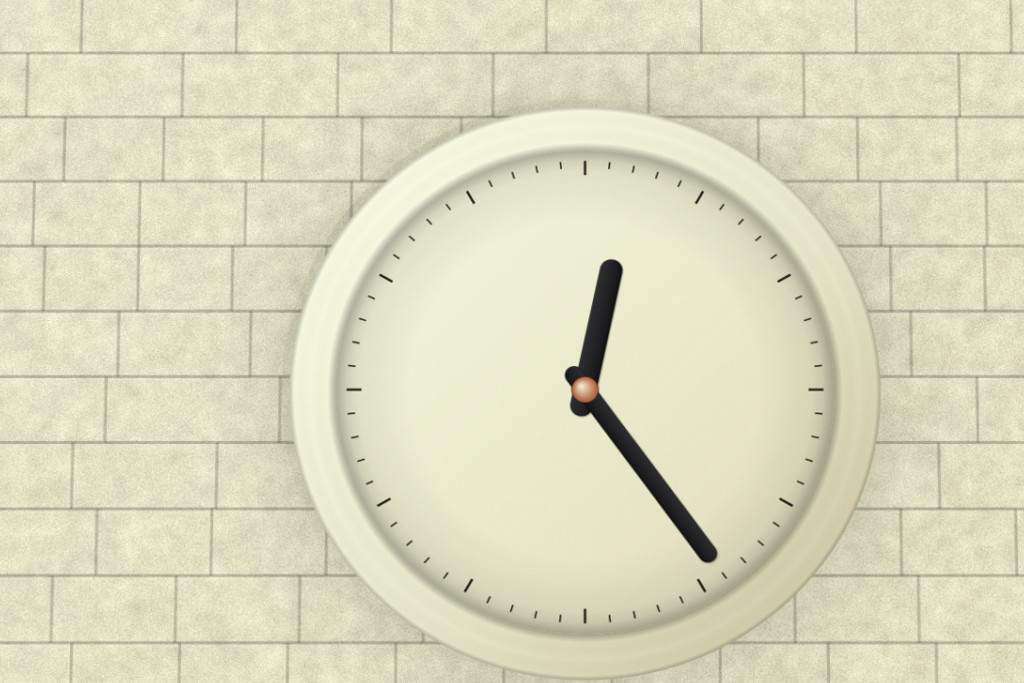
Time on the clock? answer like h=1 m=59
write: h=12 m=24
